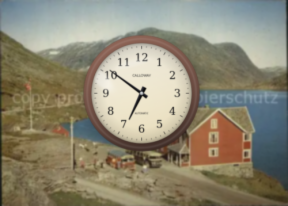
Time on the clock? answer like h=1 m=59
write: h=6 m=51
